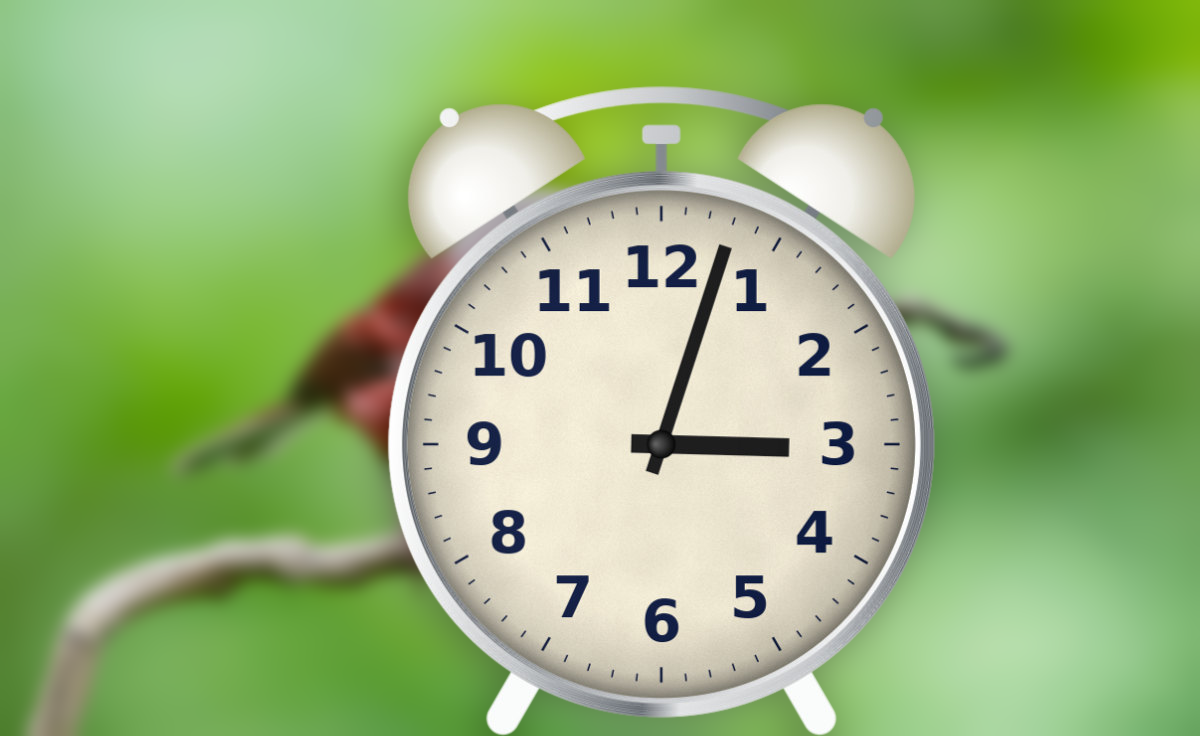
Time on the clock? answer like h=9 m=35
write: h=3 m=3
